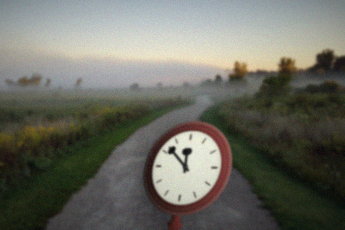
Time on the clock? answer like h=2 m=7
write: h=11 m=52
